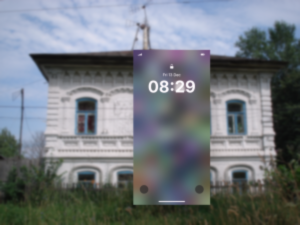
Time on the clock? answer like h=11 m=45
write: h=8 m=29
